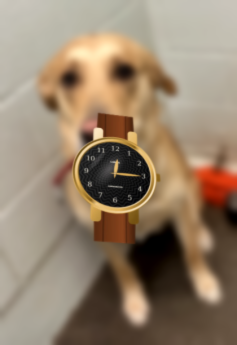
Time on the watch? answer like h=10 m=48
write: h=12 m=15
